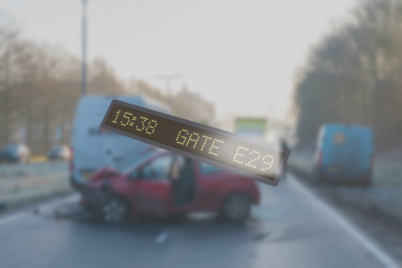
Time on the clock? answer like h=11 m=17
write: h=15 m=38
